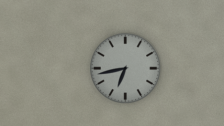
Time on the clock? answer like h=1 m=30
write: h=6 m=43
